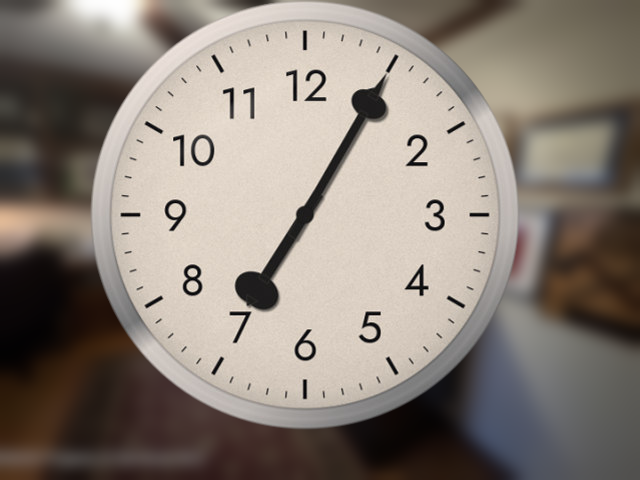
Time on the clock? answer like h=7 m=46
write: h=7 m=5
